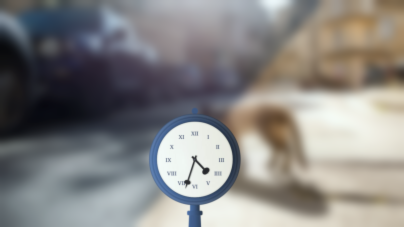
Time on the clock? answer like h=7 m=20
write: h=4 m=33
